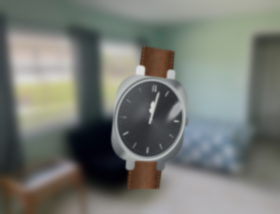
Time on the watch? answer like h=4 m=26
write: h=12 m=2
